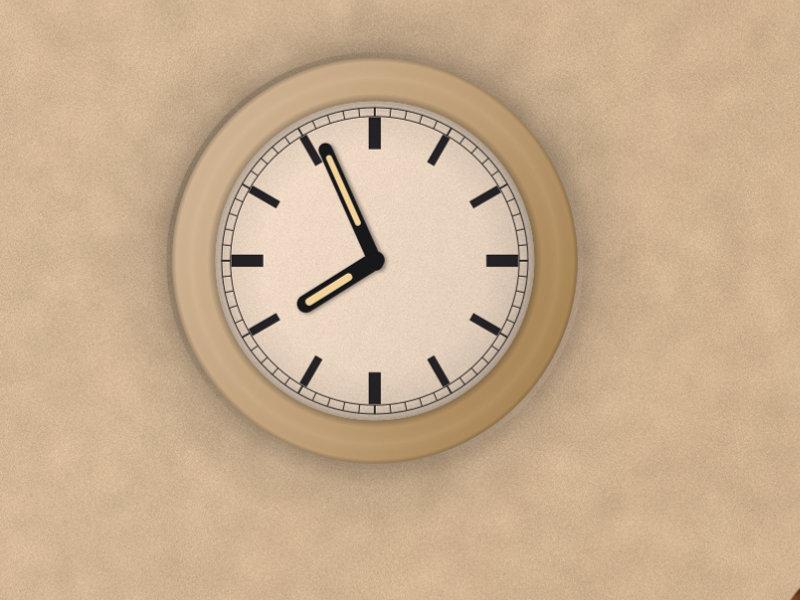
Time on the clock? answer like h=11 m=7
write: h=7 m=56
